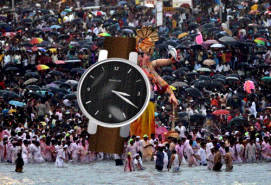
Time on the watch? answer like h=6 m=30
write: h=3 m=20
